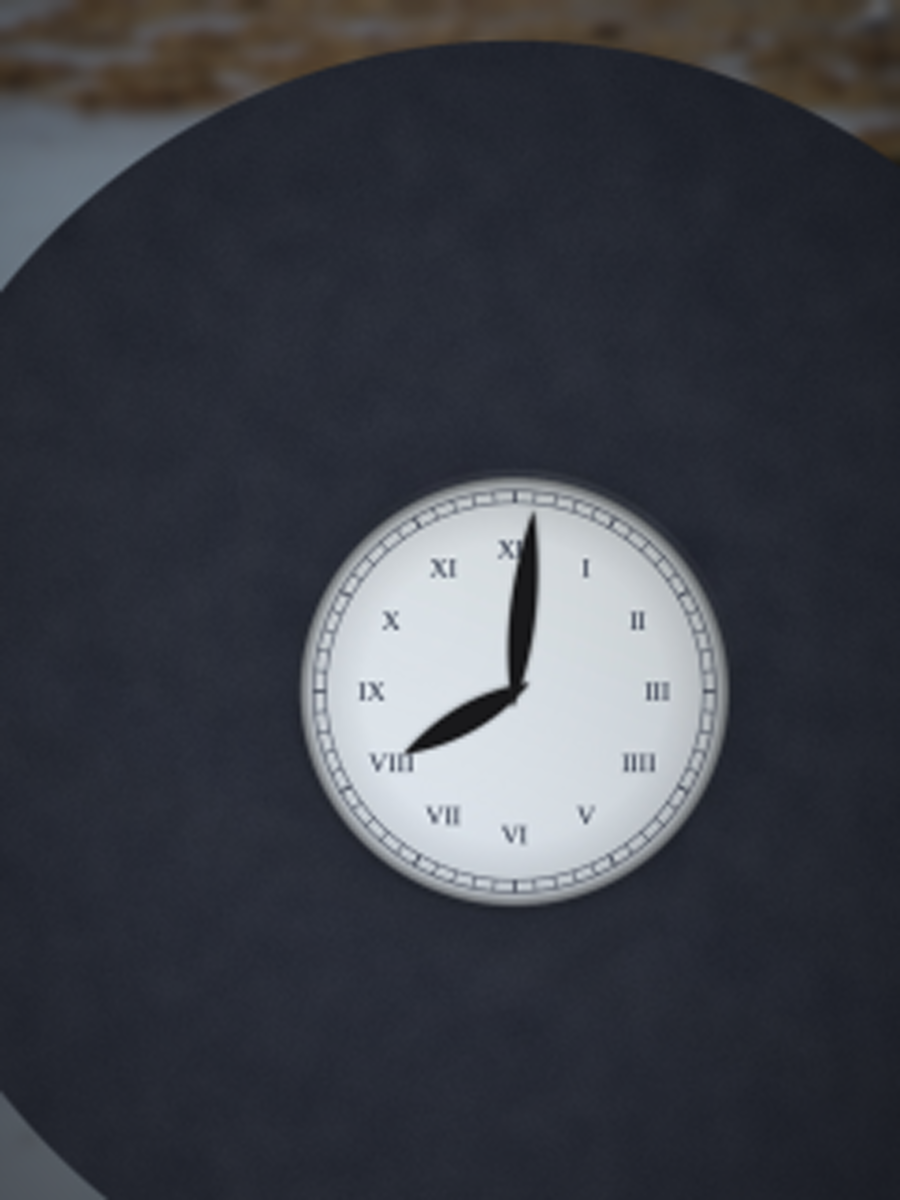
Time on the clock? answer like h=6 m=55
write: h=8 m=1
